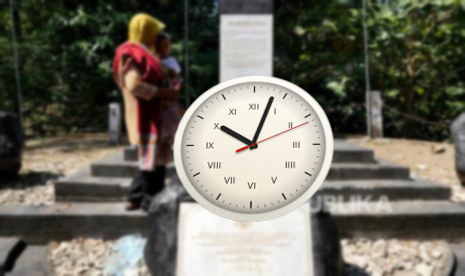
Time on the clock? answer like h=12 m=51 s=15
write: h=10 m=3 s=11
